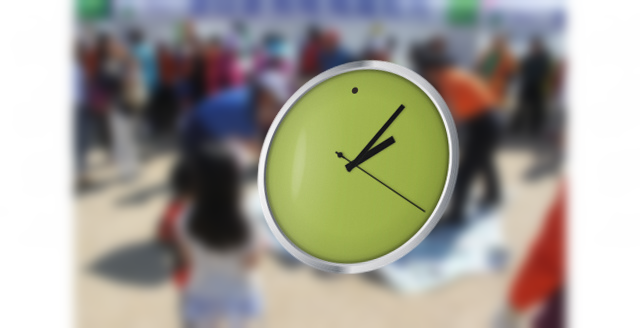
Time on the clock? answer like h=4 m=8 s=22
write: h=2 m=7 s=21
